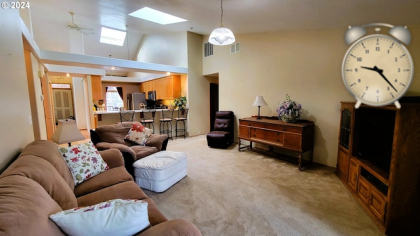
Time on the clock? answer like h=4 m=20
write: h=9 m=23
